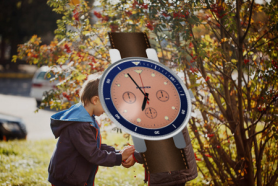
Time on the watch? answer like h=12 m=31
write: h=6 m=56
